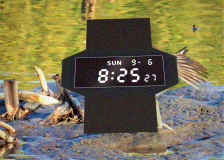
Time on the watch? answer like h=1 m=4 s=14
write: h=8 m=25 s=27
